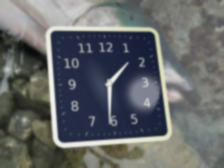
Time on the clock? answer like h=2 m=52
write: h=1 m=31
